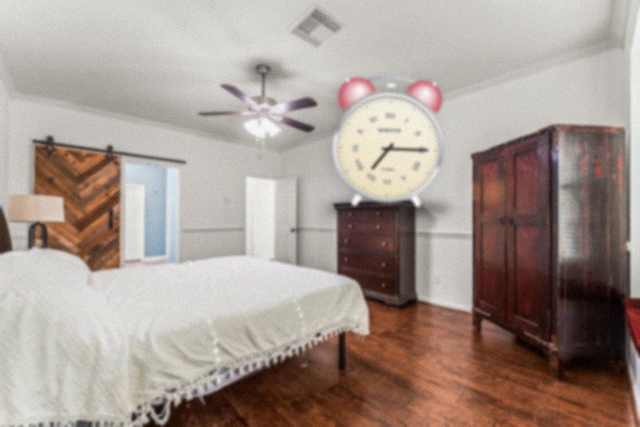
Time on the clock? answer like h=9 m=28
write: h=7 m=15
